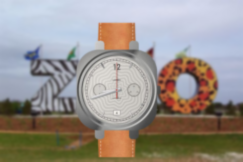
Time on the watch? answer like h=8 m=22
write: h=8 m=42
